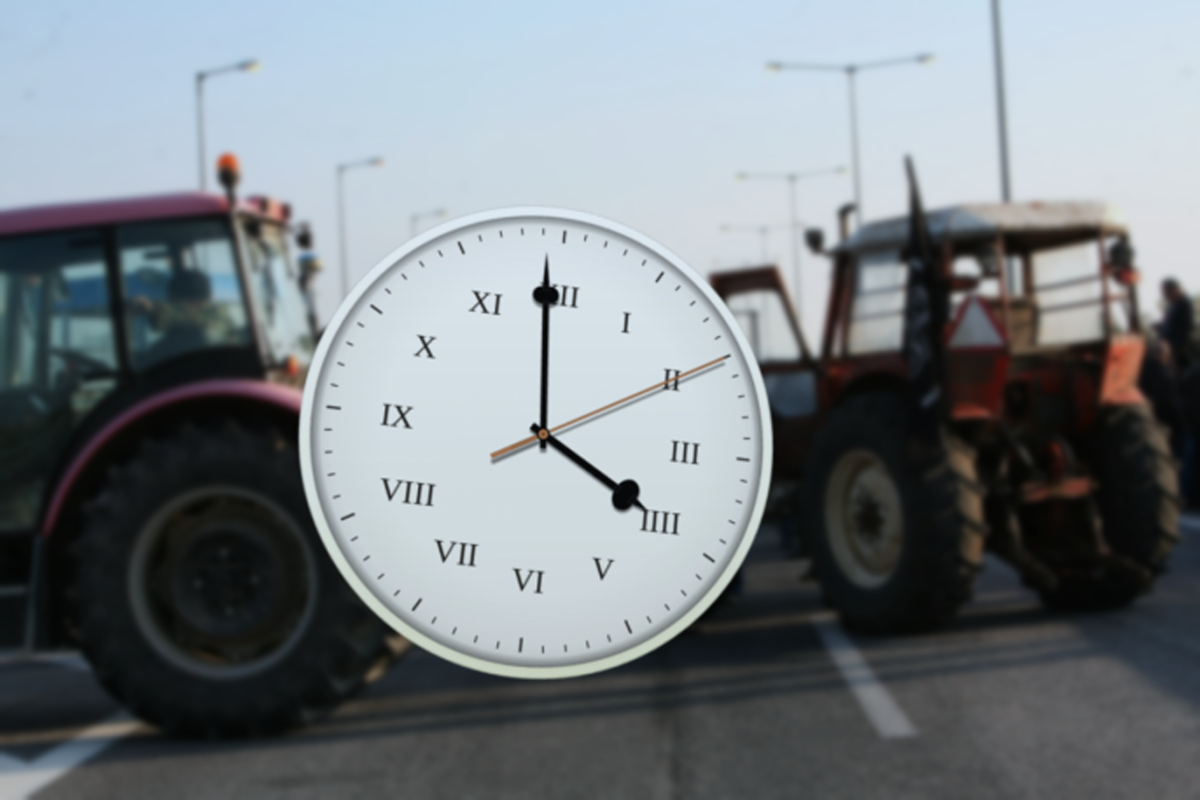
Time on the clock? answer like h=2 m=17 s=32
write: h=3 m=59 s=10
